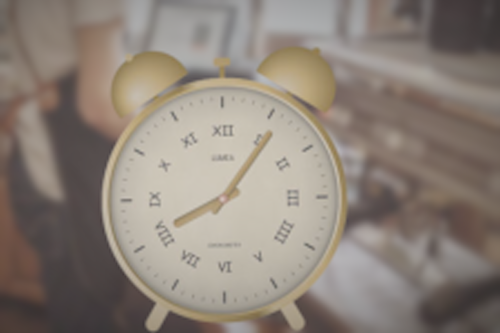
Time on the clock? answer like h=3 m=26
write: h=8 m=6
